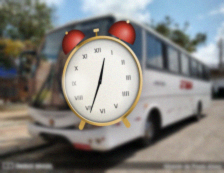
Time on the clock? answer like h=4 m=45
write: h=12 m=34
